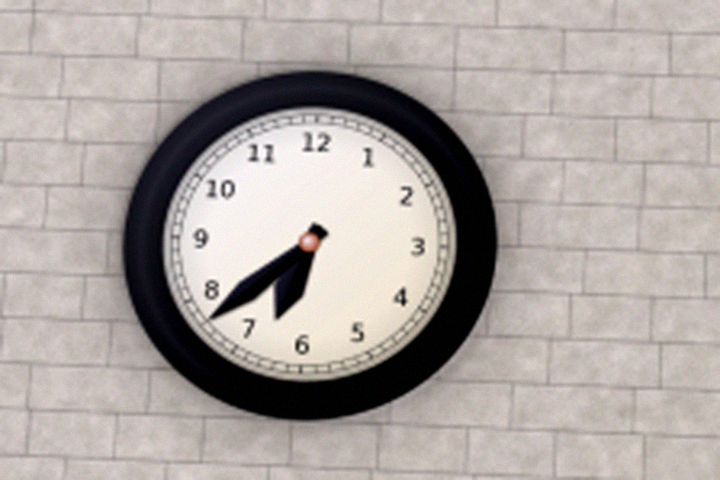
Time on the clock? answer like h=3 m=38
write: h=6 m=38
